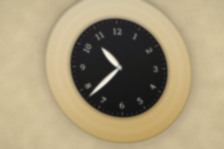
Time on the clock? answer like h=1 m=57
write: h=10 m=38
